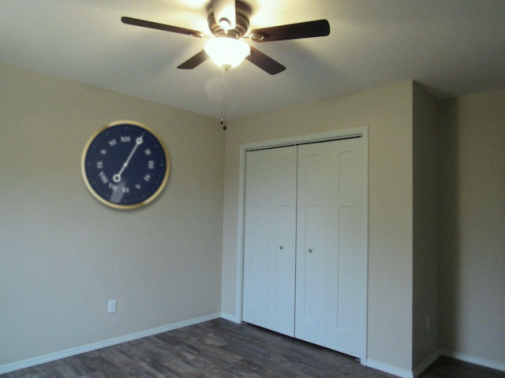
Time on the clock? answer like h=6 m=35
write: h=7 m=5
